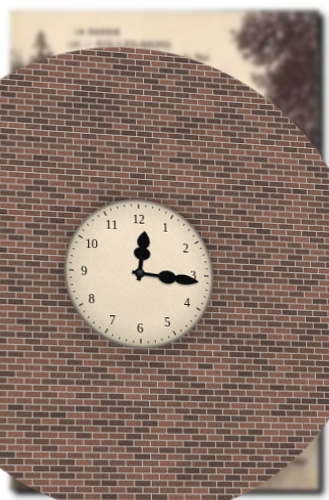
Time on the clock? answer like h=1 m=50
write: h=12 m=16
